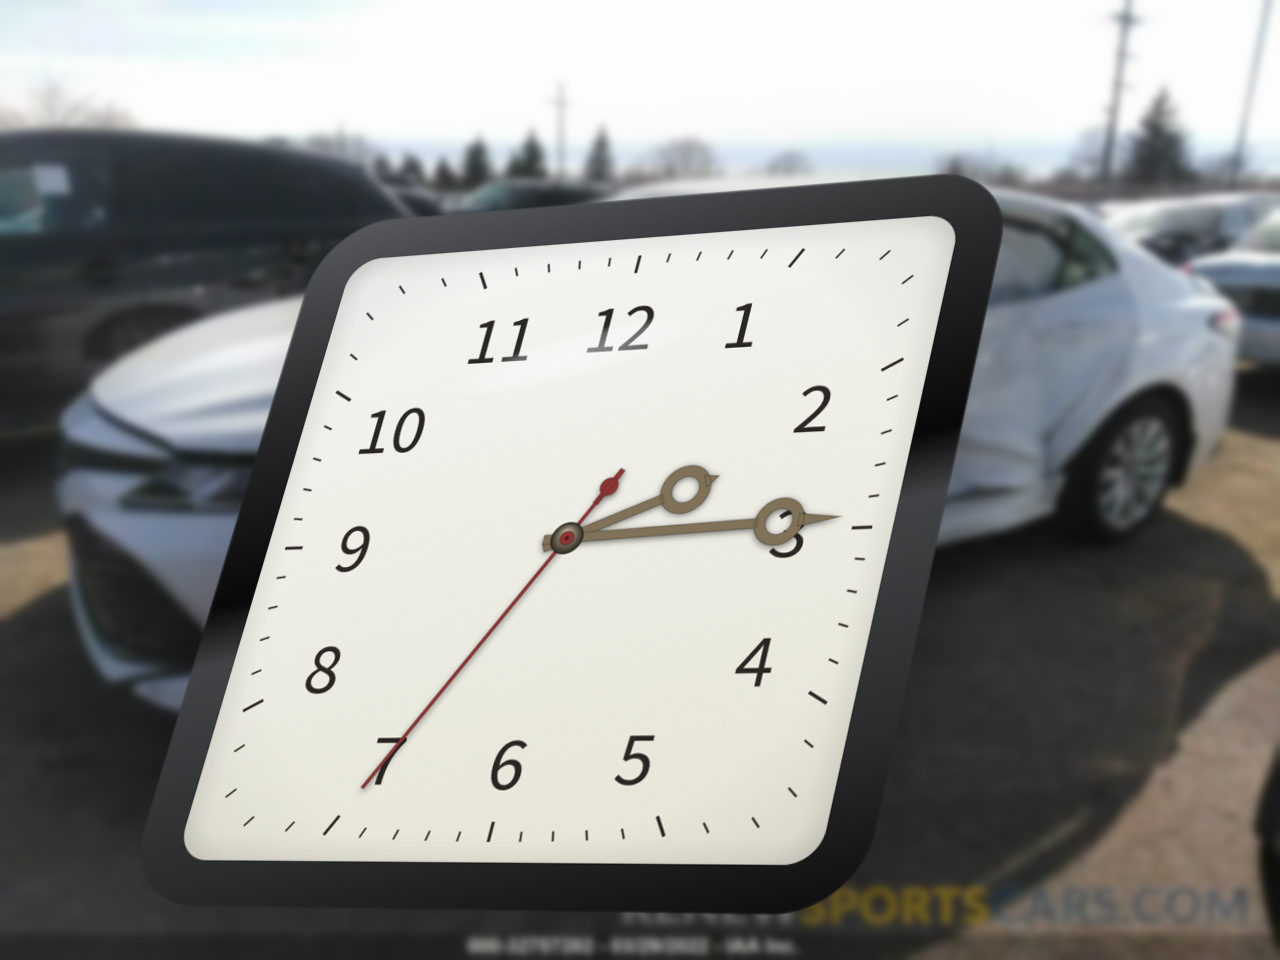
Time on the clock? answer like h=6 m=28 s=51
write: h=2 m=14 s=35
